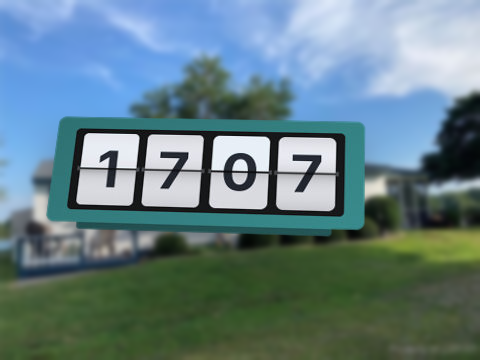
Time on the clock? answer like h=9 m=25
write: h=17 m=7
